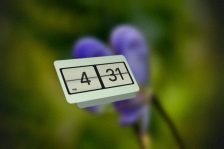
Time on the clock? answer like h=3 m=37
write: h=4 m=31
